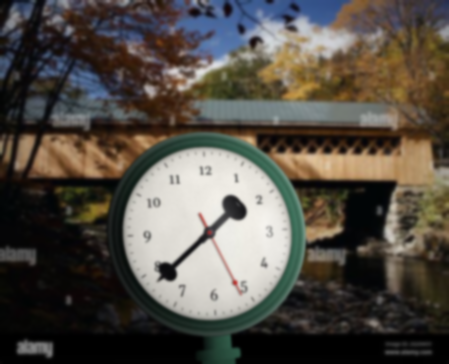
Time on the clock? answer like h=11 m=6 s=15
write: h=1 m=38 s=26
